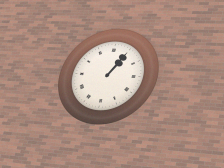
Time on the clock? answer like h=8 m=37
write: h=1 m=5
